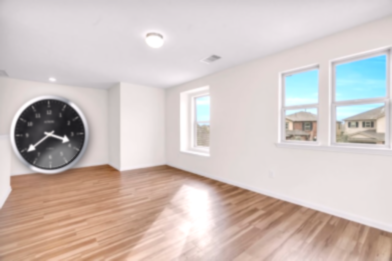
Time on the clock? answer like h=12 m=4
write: h=3 m=39
